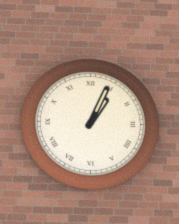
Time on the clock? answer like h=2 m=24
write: h=1 m=4
